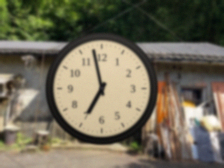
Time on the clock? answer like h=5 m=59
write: h=6 m=58
